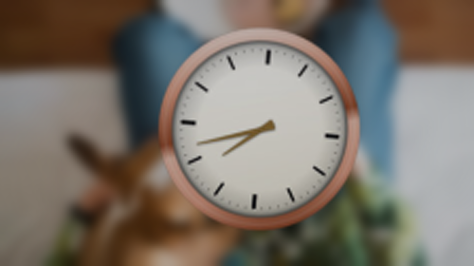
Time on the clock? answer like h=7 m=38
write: h=7 m=42
